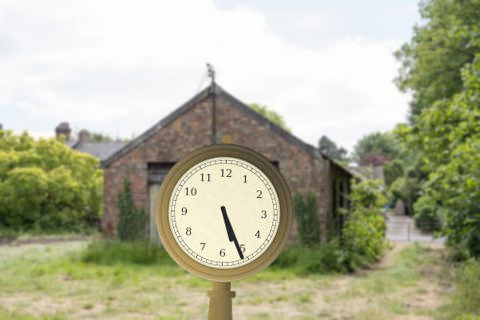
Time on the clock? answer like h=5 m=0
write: h=5 m=26
